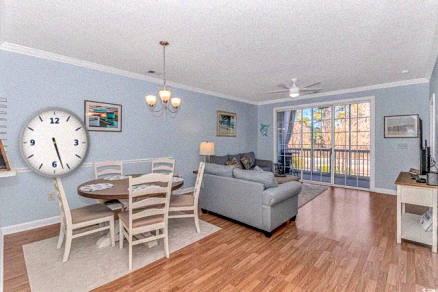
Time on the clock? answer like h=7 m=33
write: h=5 m=27
